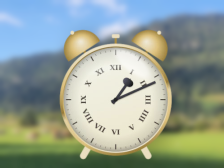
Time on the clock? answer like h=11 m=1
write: h=1 m=11
